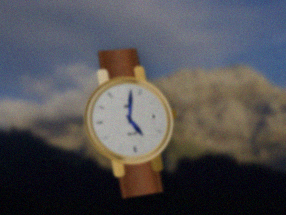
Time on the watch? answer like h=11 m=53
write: h=5 m=2
